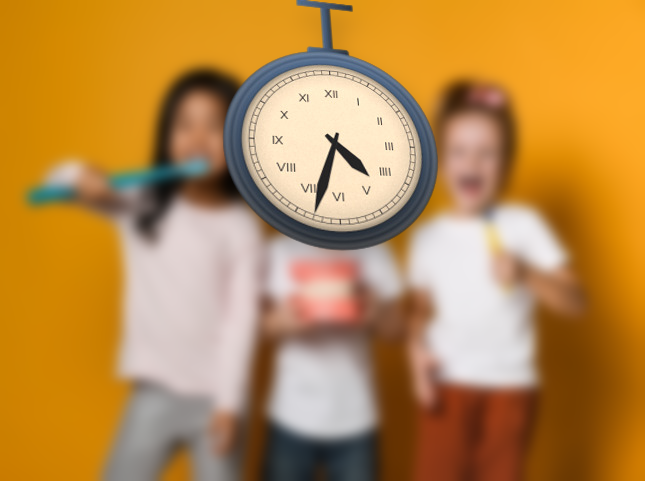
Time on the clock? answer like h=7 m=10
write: h=4 m=33
